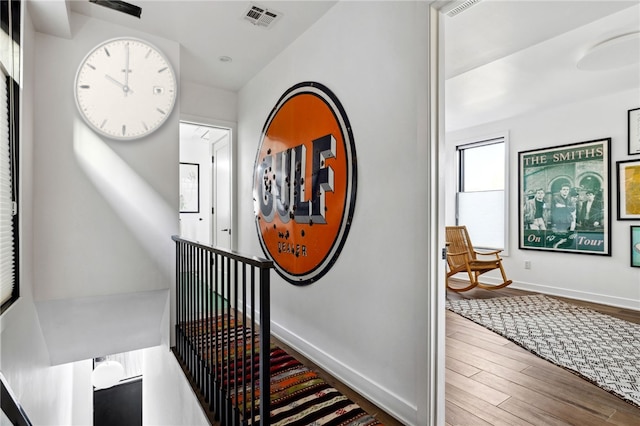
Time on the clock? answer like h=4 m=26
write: h=10 m=0
